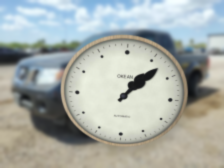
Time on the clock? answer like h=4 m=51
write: h=1 m=7
